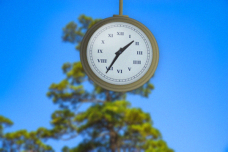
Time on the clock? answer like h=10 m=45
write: h=1 m=35
